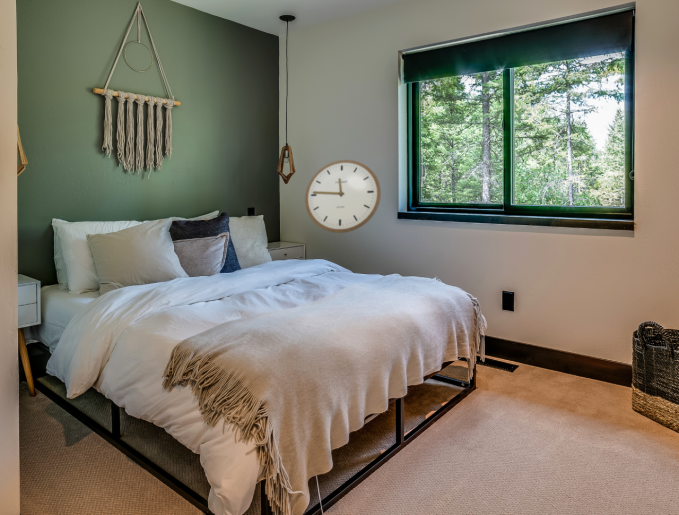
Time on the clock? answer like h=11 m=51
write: h=11 m=46
